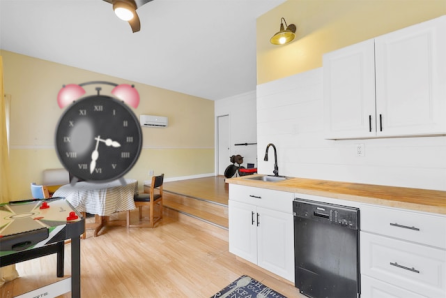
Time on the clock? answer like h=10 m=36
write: h=3 m=32
